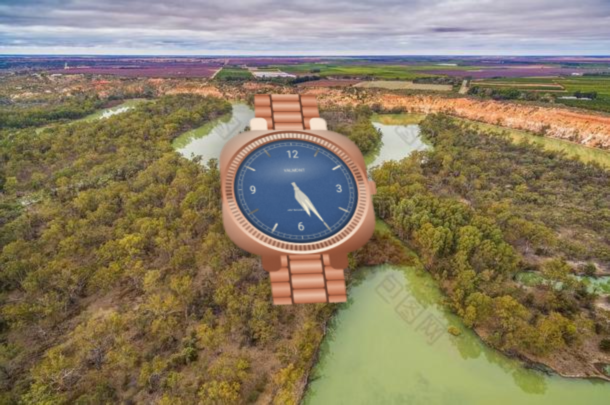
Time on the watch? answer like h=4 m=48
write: h=5 m=25
